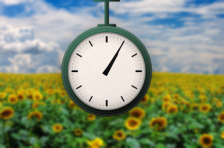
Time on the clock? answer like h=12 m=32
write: h=1 m=5
